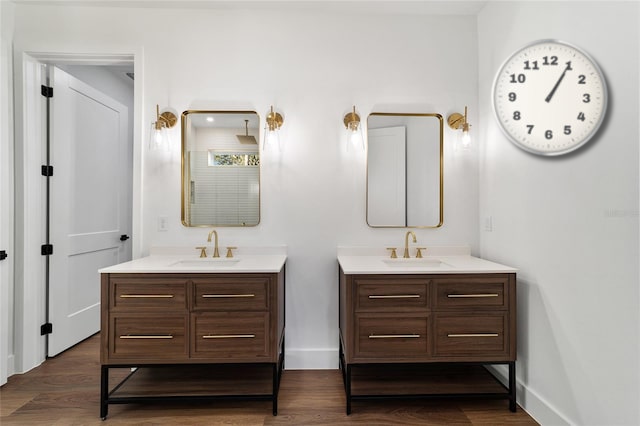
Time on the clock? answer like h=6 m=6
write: h=1 m=5
